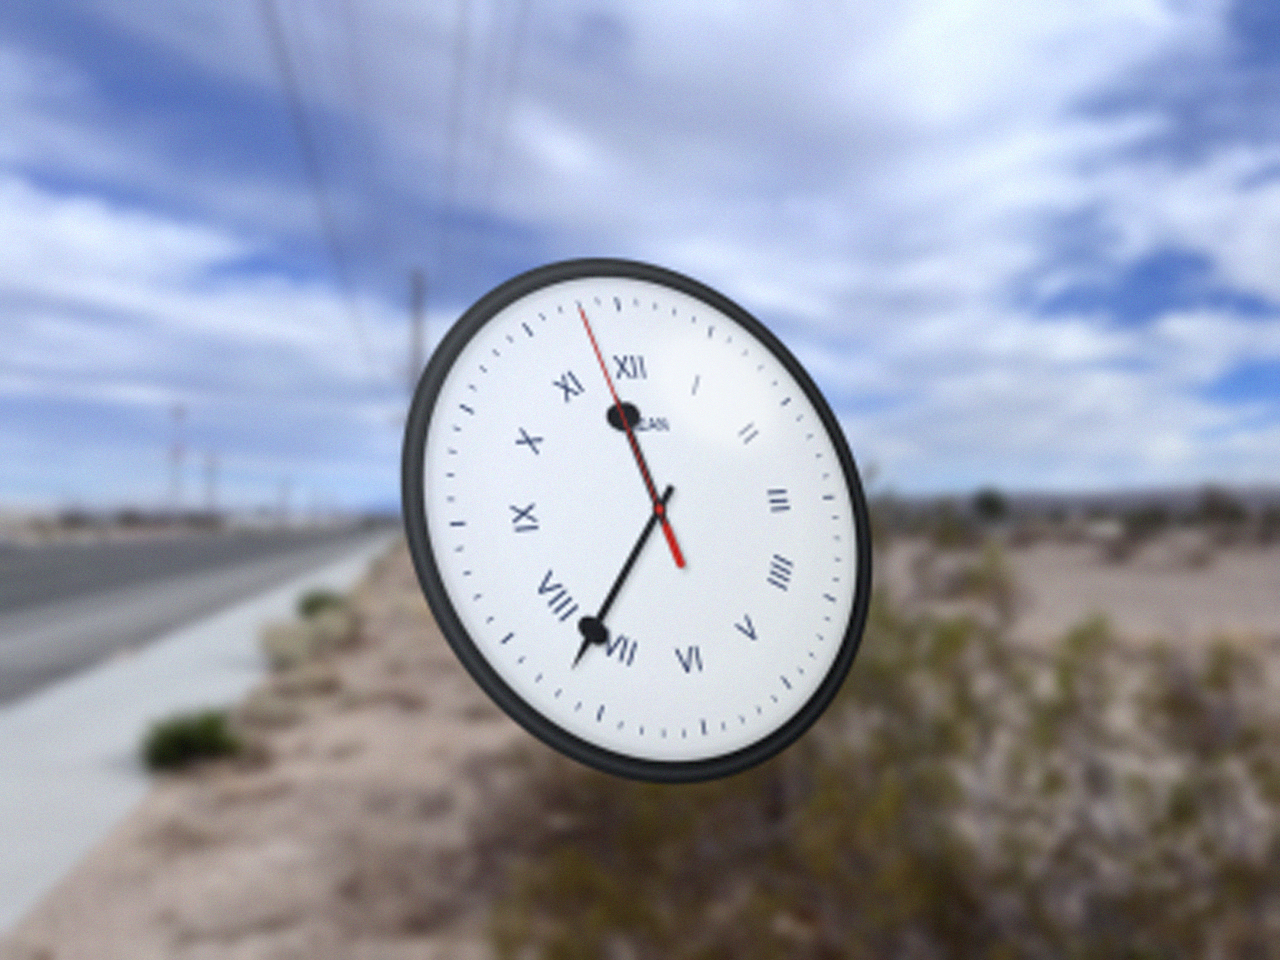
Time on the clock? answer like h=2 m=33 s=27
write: h=11 m=36 s=58
